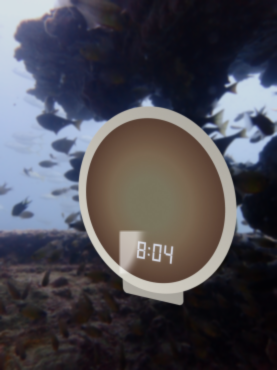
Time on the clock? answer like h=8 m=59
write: h=8 m=4
